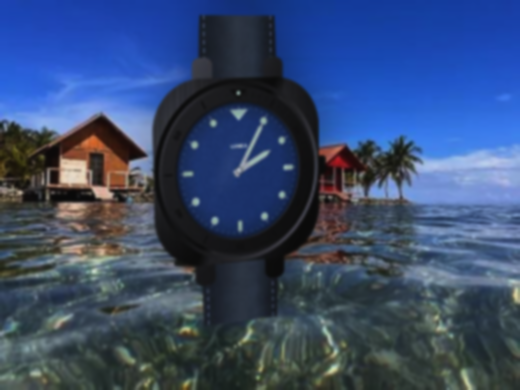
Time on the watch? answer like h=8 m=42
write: h=2 m=5
